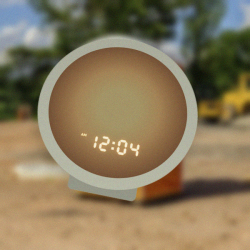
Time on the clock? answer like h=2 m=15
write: h=12 m=4
